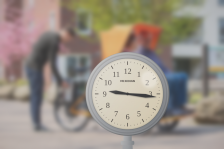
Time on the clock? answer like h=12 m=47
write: h=9 m=16
